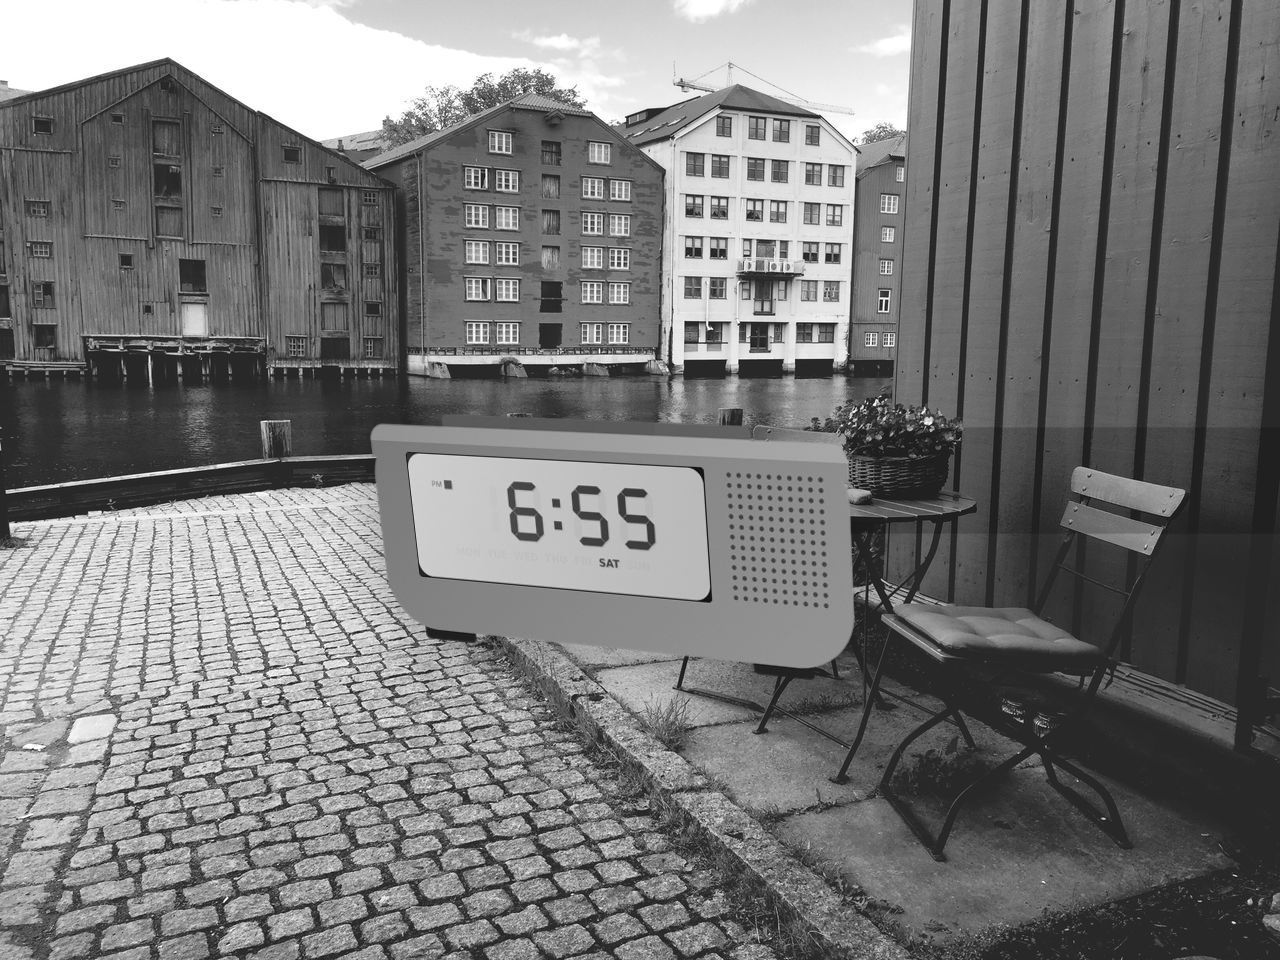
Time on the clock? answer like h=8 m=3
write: h=6 m=55
